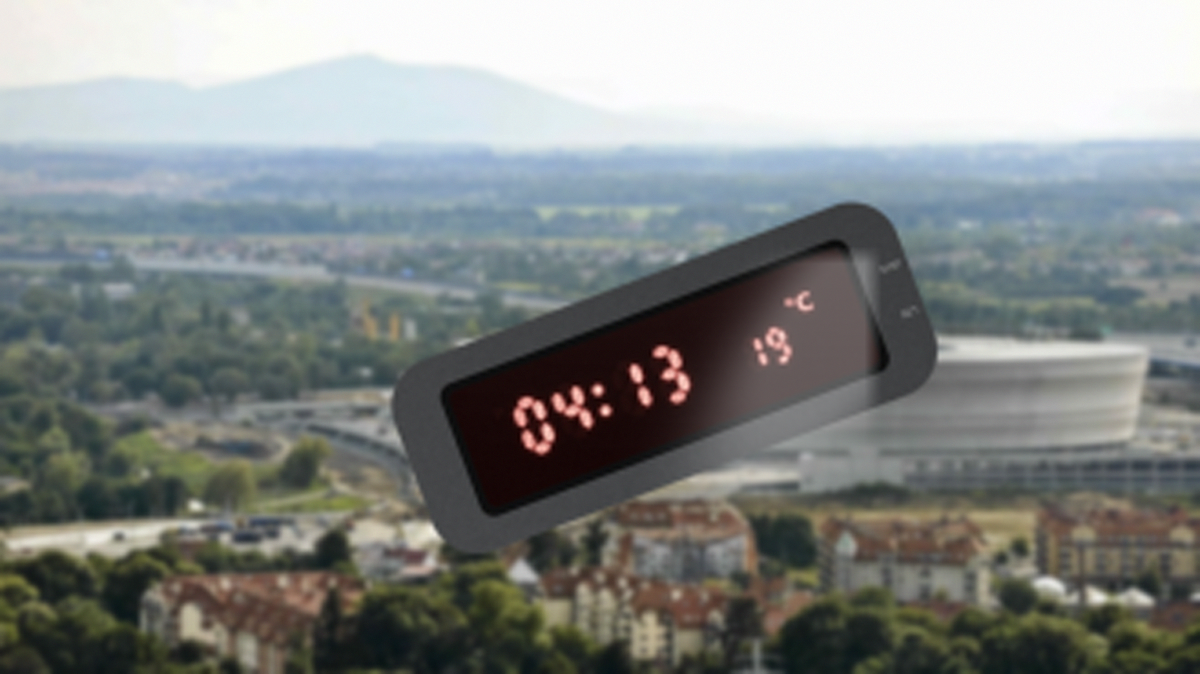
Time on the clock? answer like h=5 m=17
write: h=4 m=13
